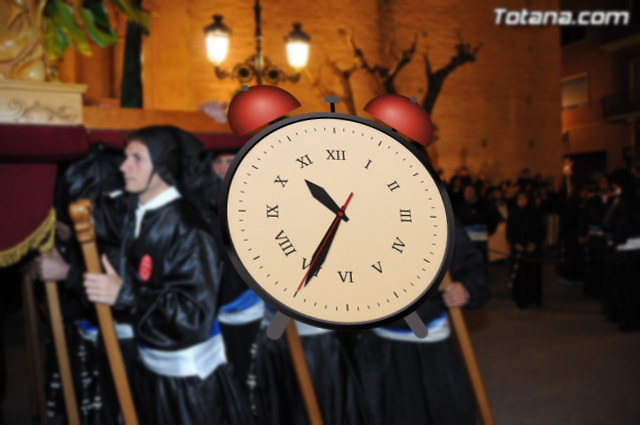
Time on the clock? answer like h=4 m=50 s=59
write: h=10 m=34 s=35
